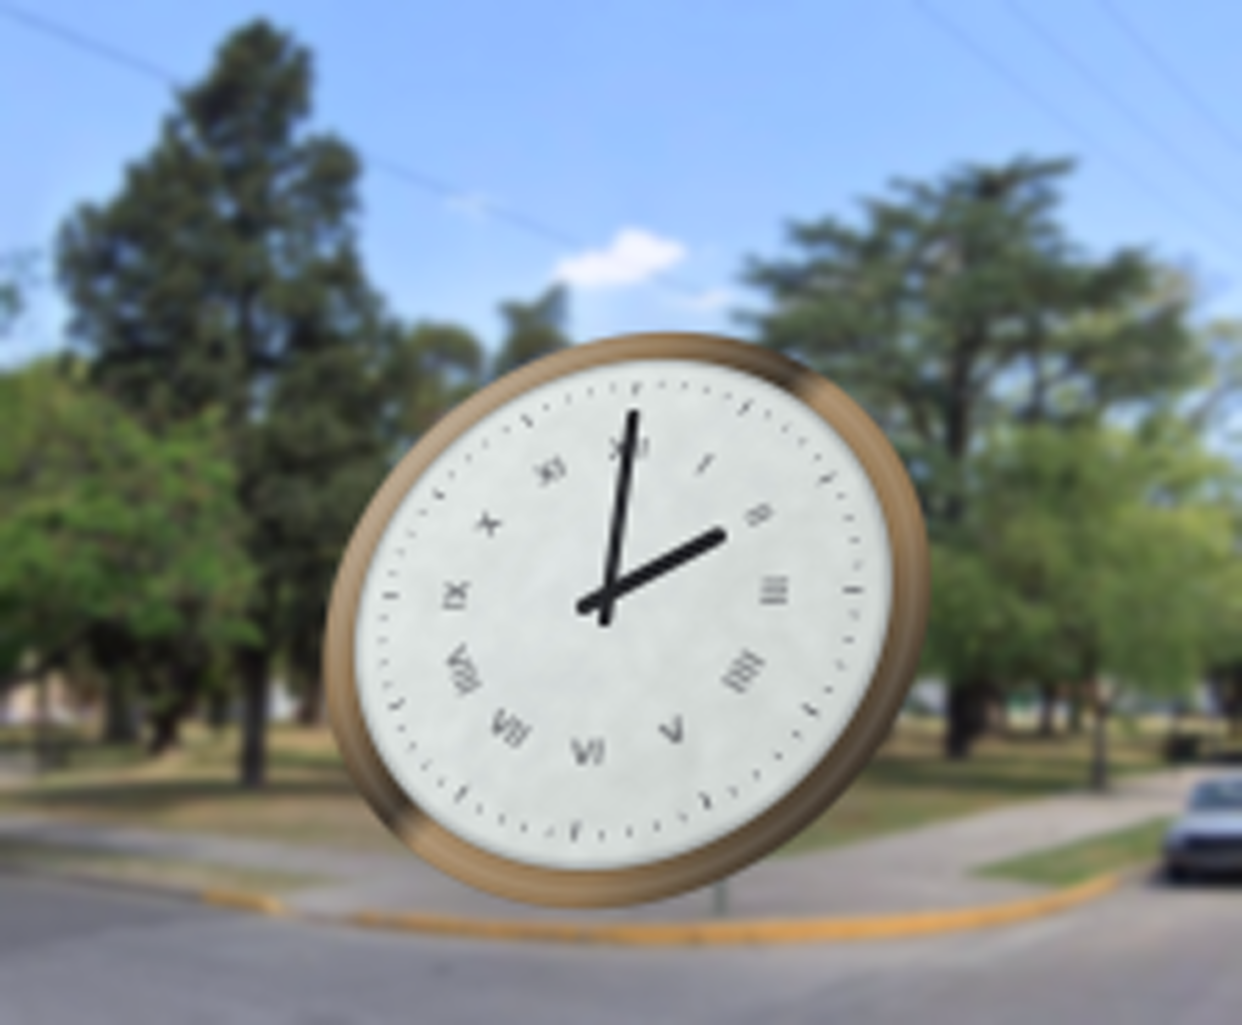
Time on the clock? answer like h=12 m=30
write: h=2 m=0
